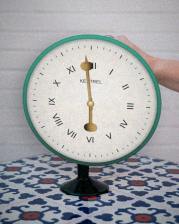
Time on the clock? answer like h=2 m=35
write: h=5 m=59
